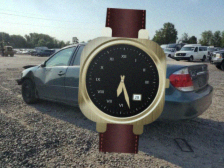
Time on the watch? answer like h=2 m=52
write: h=6 m=27
